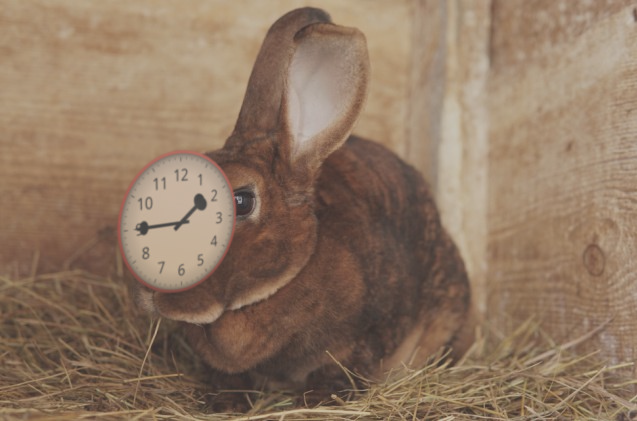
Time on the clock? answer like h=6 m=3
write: h=1 m=45
